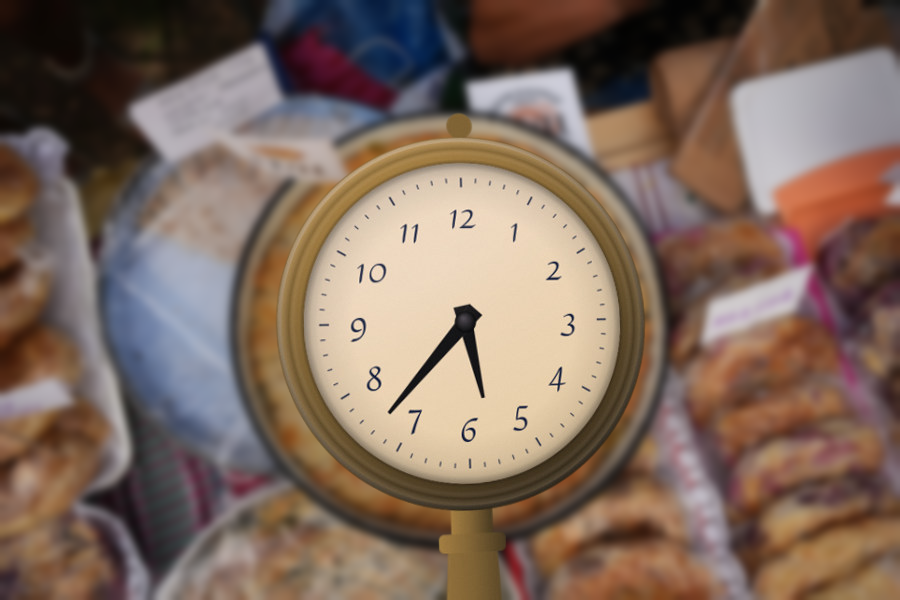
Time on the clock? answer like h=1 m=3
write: h=5 m=37
